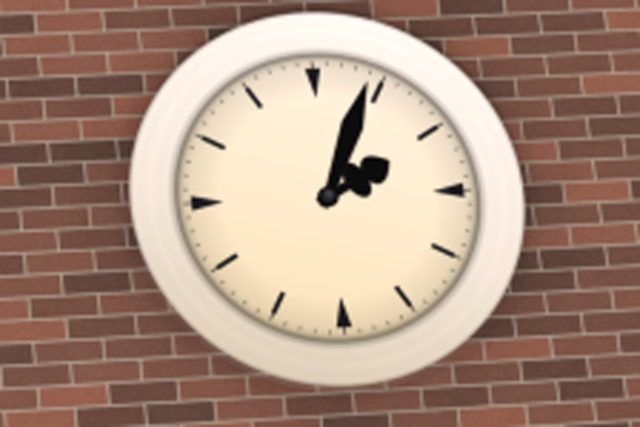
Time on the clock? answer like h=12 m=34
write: h=2 m=4
